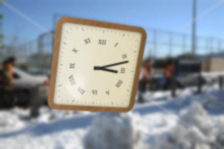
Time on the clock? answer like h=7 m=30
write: h=3 m=12
